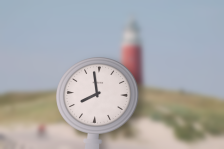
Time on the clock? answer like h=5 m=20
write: h=7 m=58
